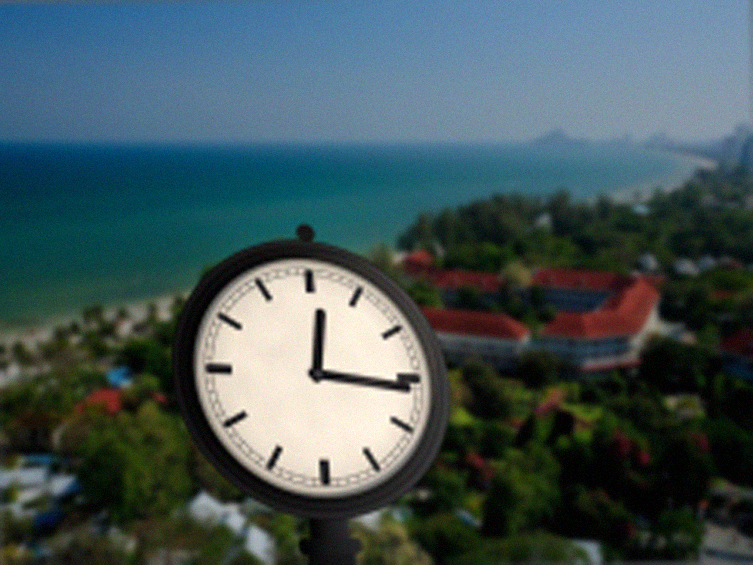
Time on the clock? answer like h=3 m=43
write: h=12 m=16
